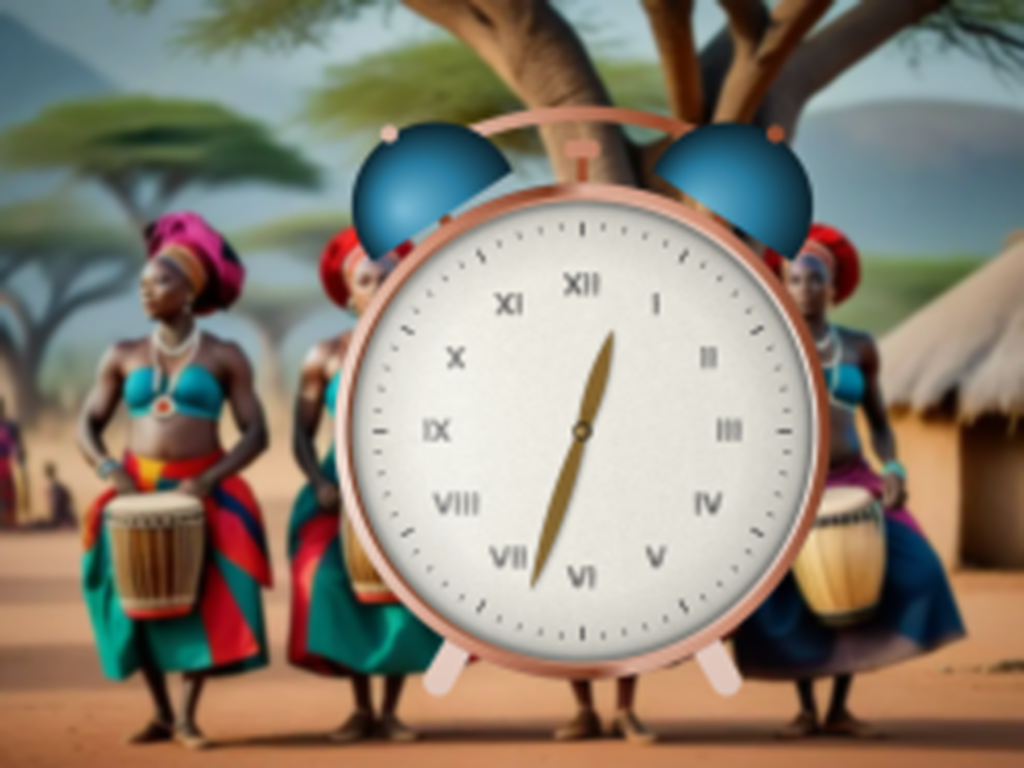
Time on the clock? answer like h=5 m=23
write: h=12 m=33
